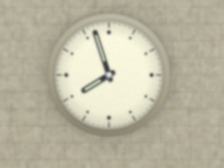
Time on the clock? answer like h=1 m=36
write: h=7 m=57
